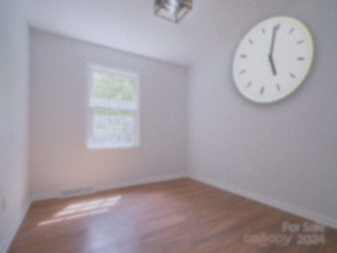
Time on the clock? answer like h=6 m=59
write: h=4 m=59
